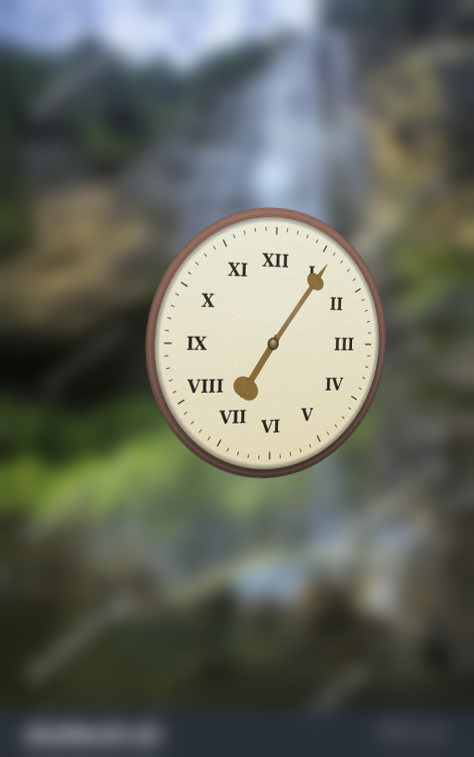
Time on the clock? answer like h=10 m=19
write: h=7 m=6
